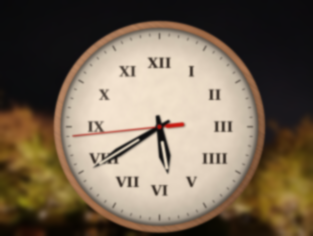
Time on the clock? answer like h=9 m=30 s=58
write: h=5 m=39 s=44
